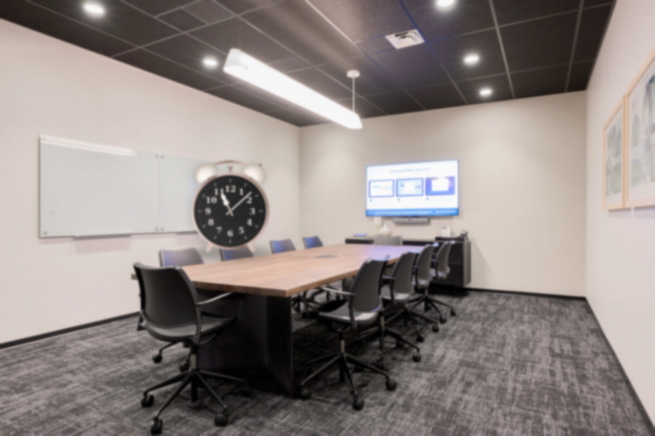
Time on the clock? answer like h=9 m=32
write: h=11 m=8
